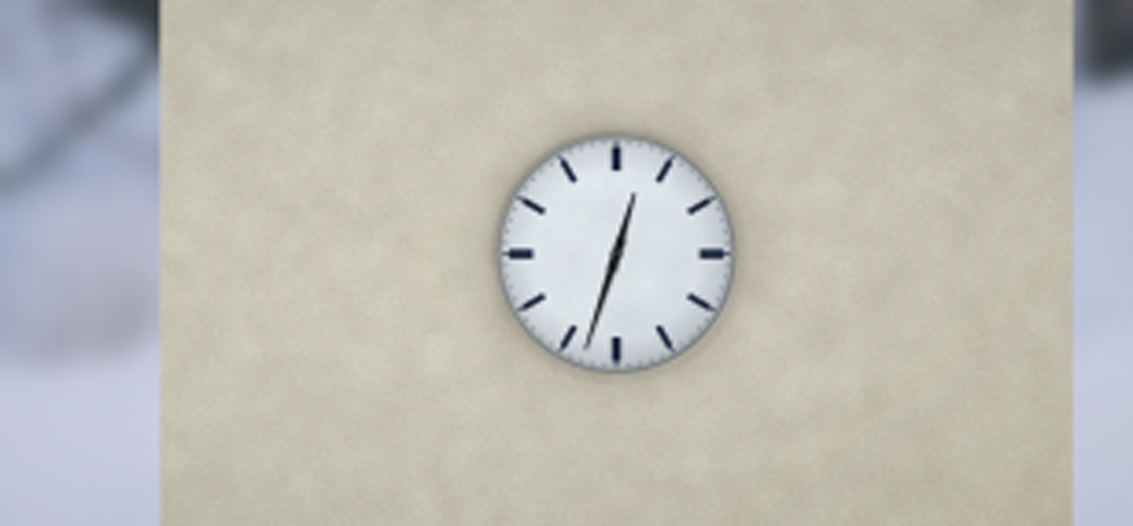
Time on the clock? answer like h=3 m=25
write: h=12 m=33
